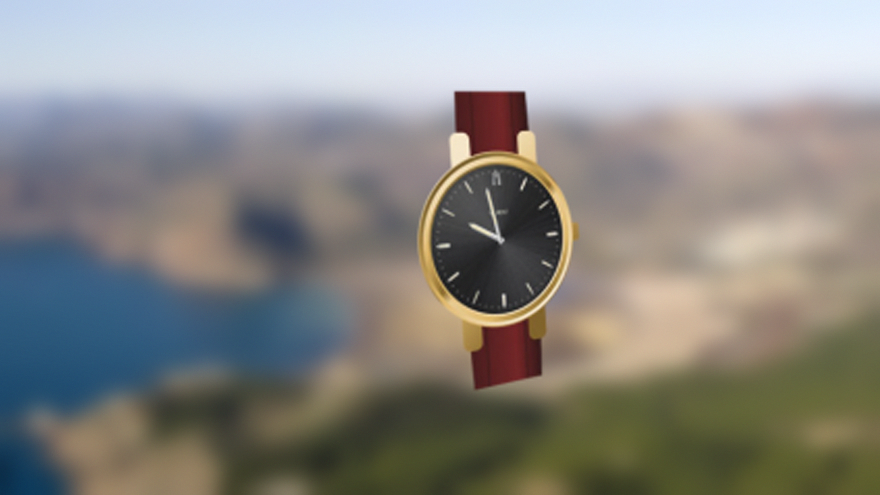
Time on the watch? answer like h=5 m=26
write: h=9 m=58
